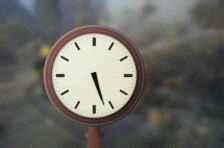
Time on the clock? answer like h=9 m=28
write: h=5 m=27
